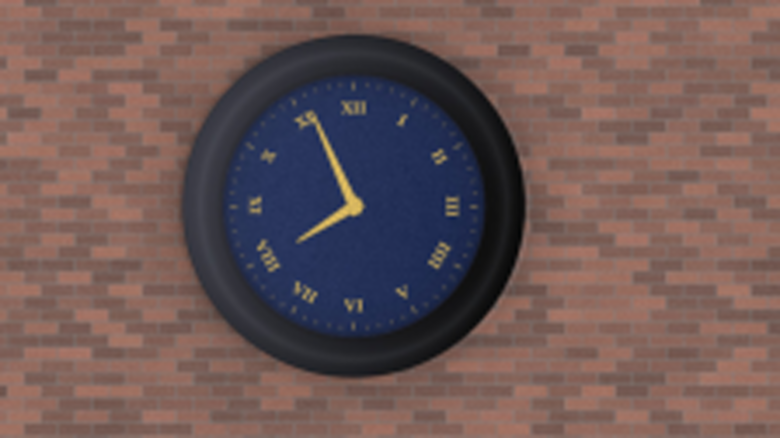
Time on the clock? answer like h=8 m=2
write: h=7 m=56
